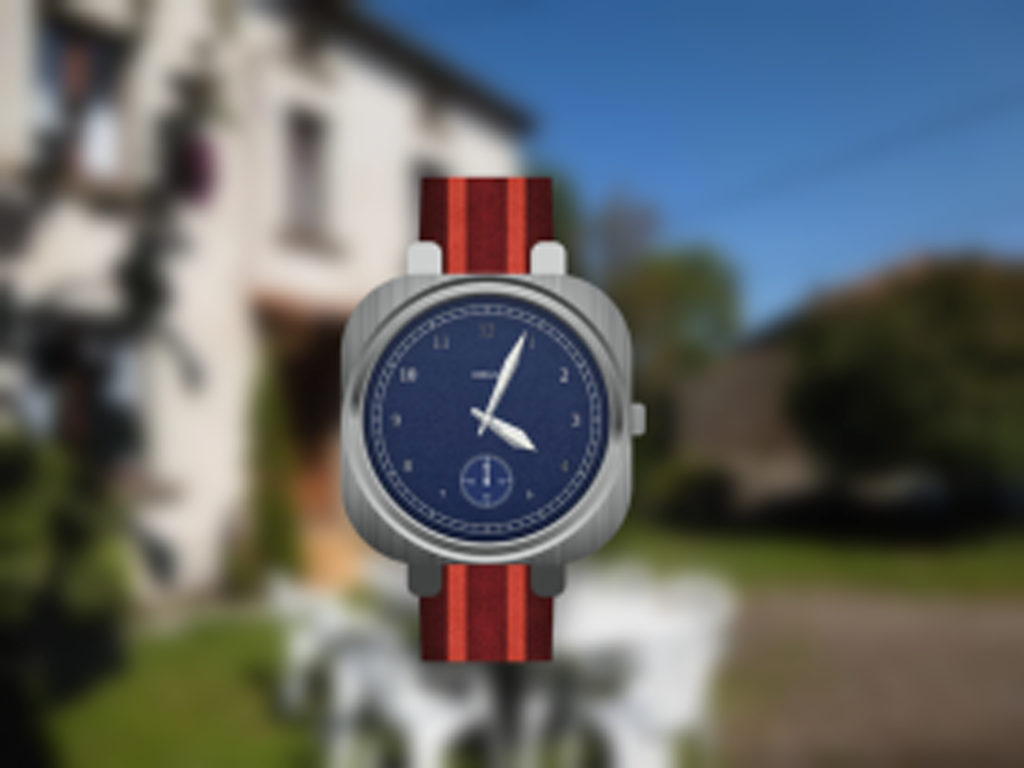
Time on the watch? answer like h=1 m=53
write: h=4 m=4
